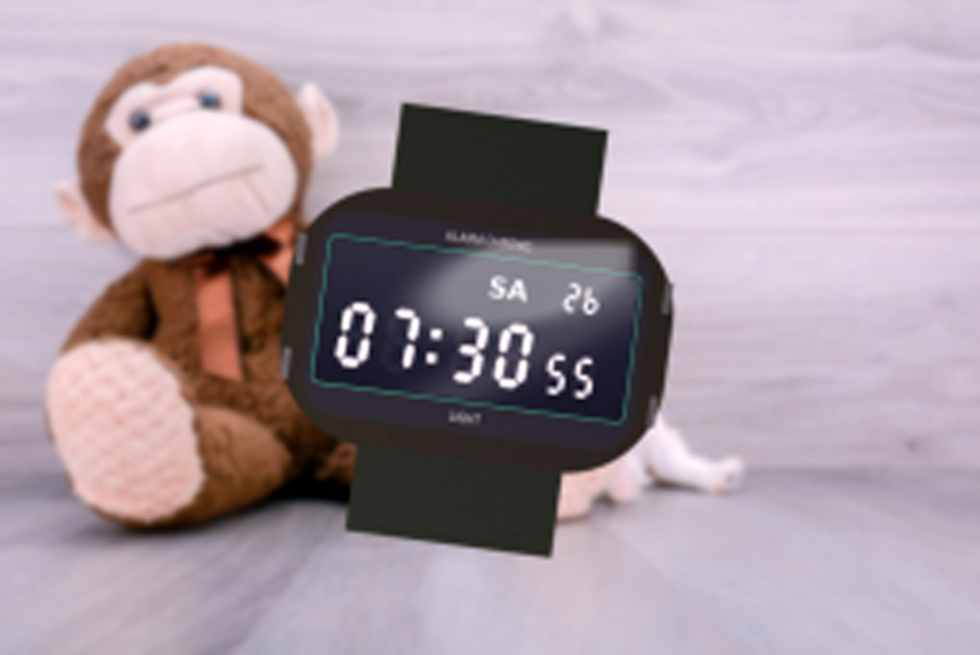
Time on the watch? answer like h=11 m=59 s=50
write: h=7 m=30 s=55
